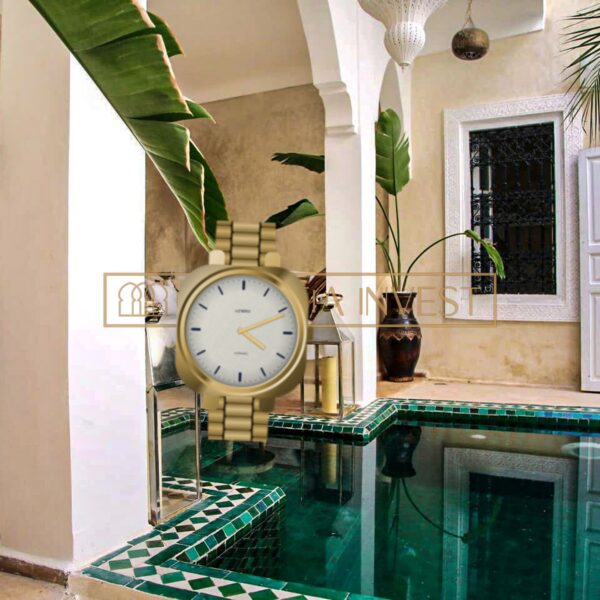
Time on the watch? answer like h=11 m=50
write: h=4 m=11
